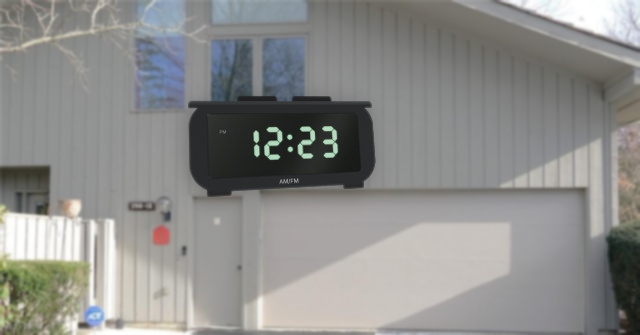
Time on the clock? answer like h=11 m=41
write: h=12 m=23
